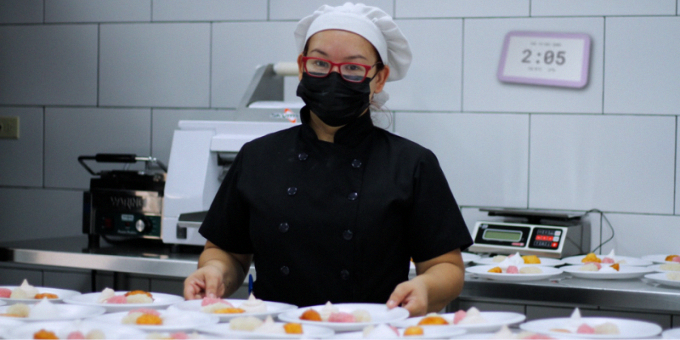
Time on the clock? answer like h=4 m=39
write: h=2 m=5
